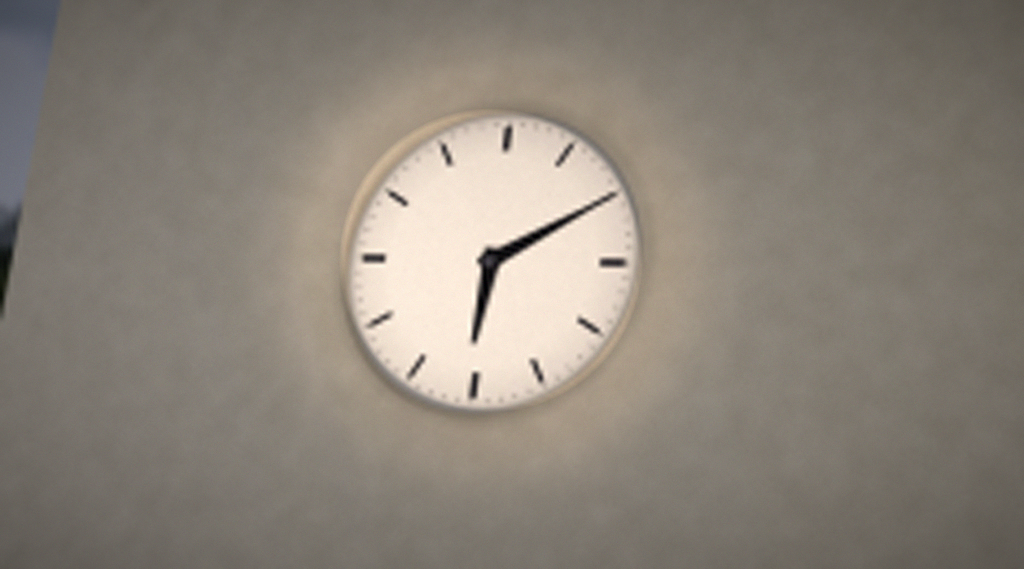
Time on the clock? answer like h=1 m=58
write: h=6 m=10
